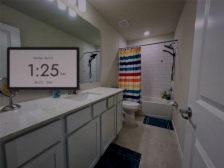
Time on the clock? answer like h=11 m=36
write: h=1 m=25
